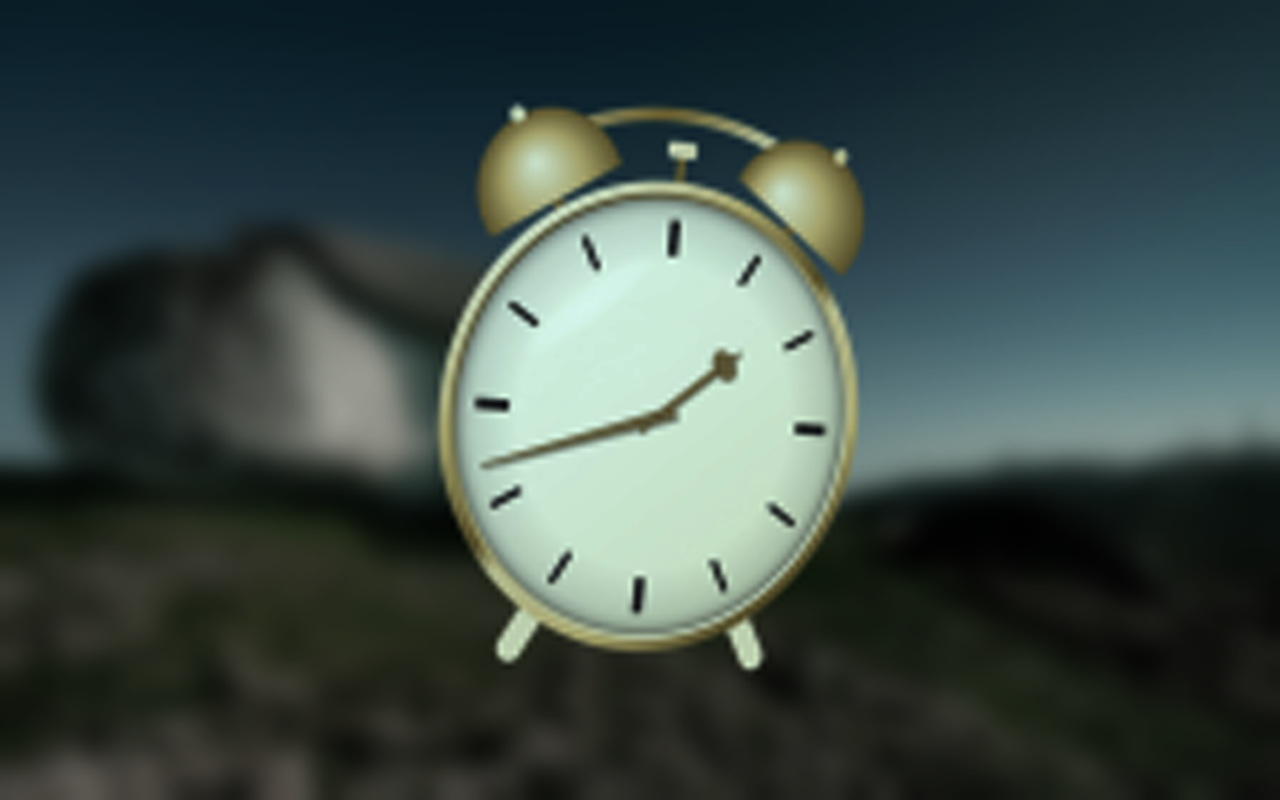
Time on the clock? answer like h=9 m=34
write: h=1 m=42
